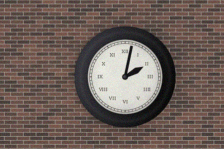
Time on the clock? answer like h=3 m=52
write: h=2 m=2
